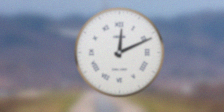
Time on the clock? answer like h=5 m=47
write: h=12 m=11
